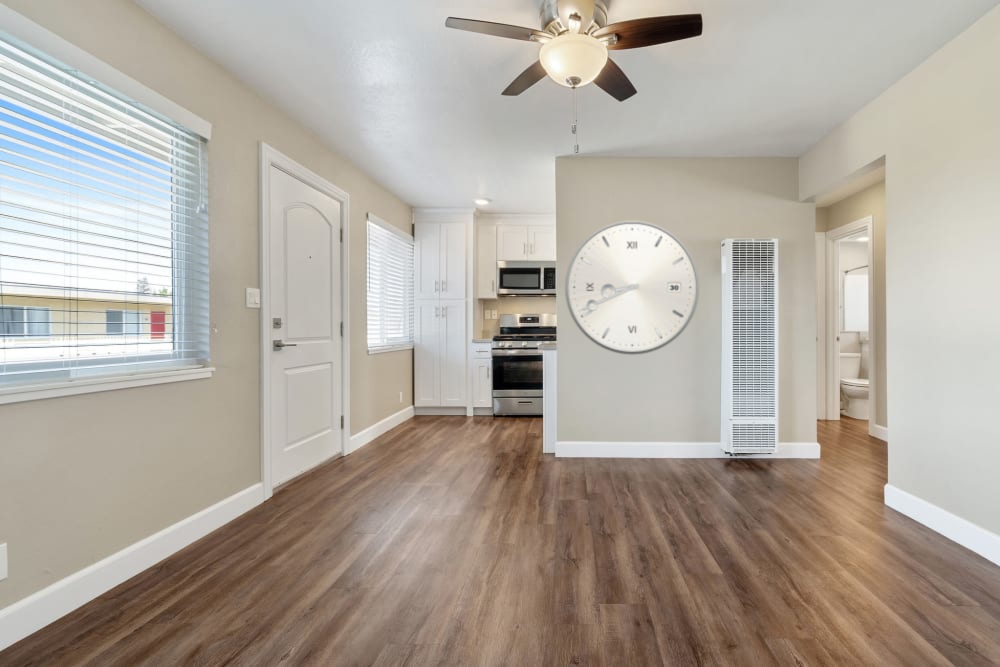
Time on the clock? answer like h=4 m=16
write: h=8 m=41
